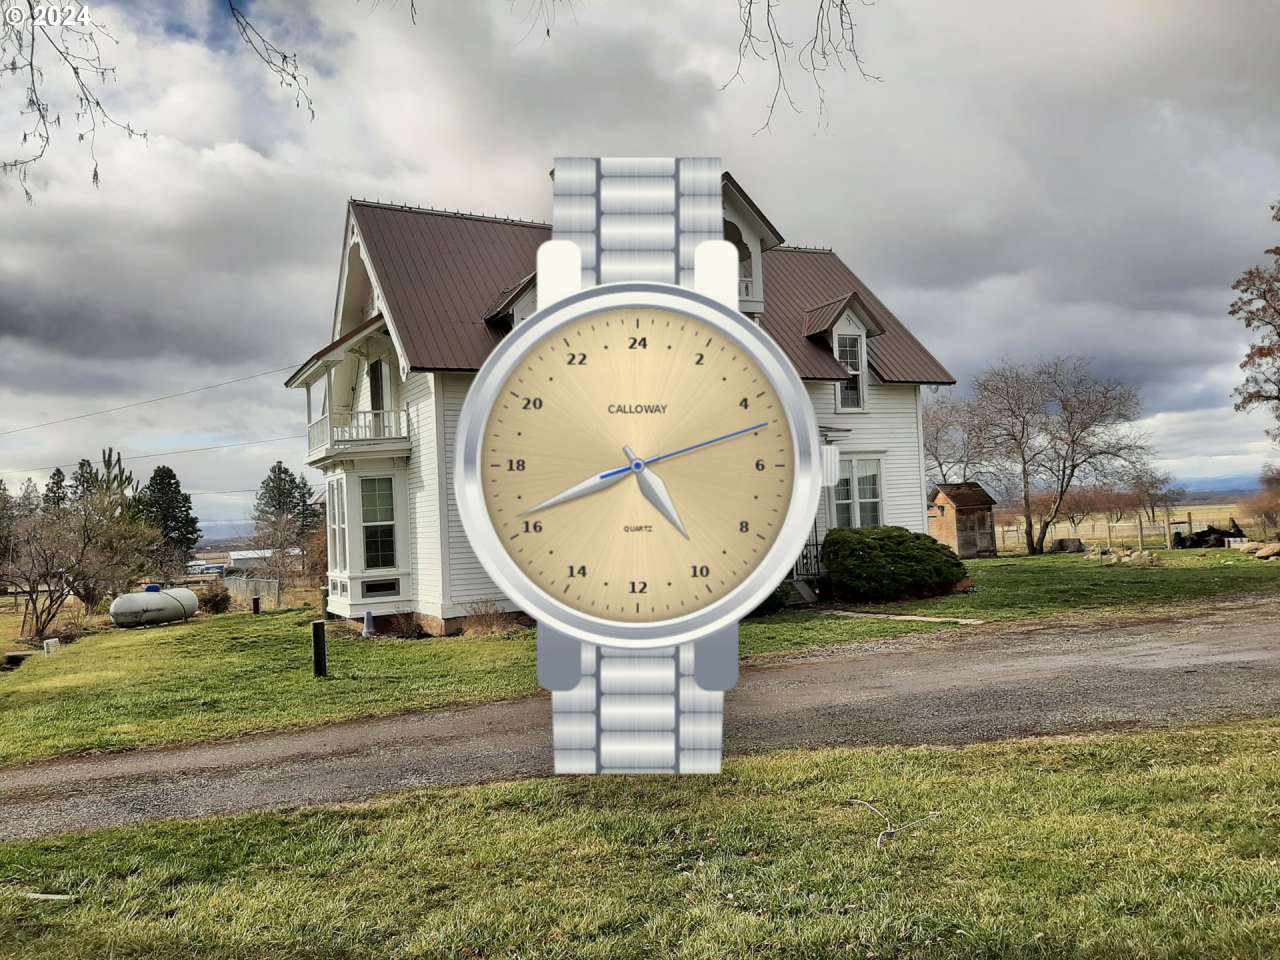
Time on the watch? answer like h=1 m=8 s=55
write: h=9 m=41 s=12
